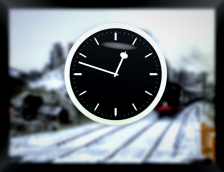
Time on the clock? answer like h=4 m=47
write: h=12 m=48
